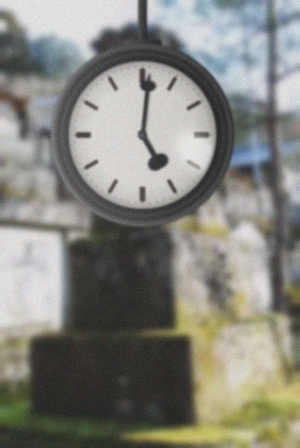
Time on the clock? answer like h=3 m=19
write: h=5 m=1
